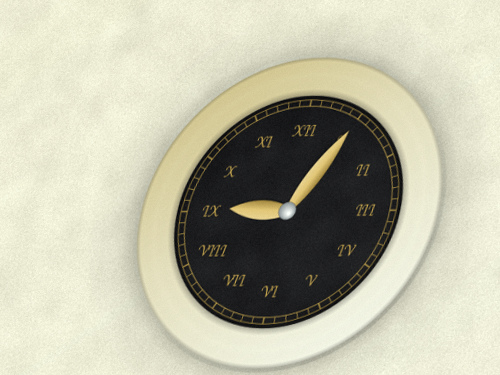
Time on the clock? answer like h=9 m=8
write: h=9 m=5
